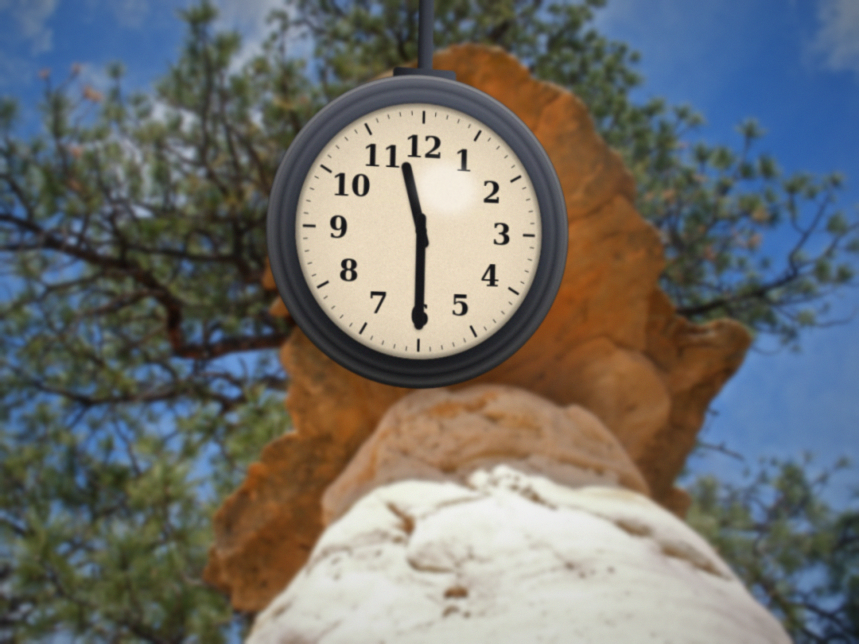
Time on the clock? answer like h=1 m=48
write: h=11 m=30
